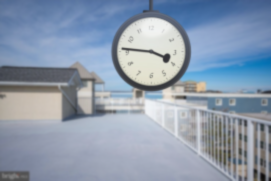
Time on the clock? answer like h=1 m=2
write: h=3 m=46
